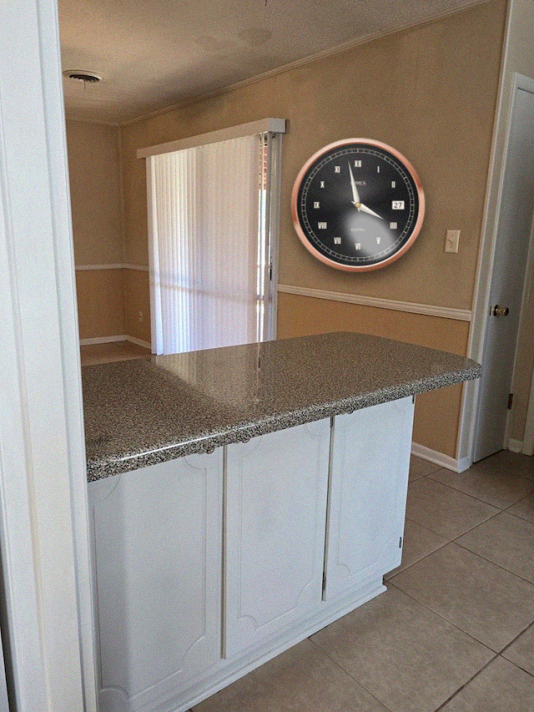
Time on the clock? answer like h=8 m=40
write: h=3 m=58
